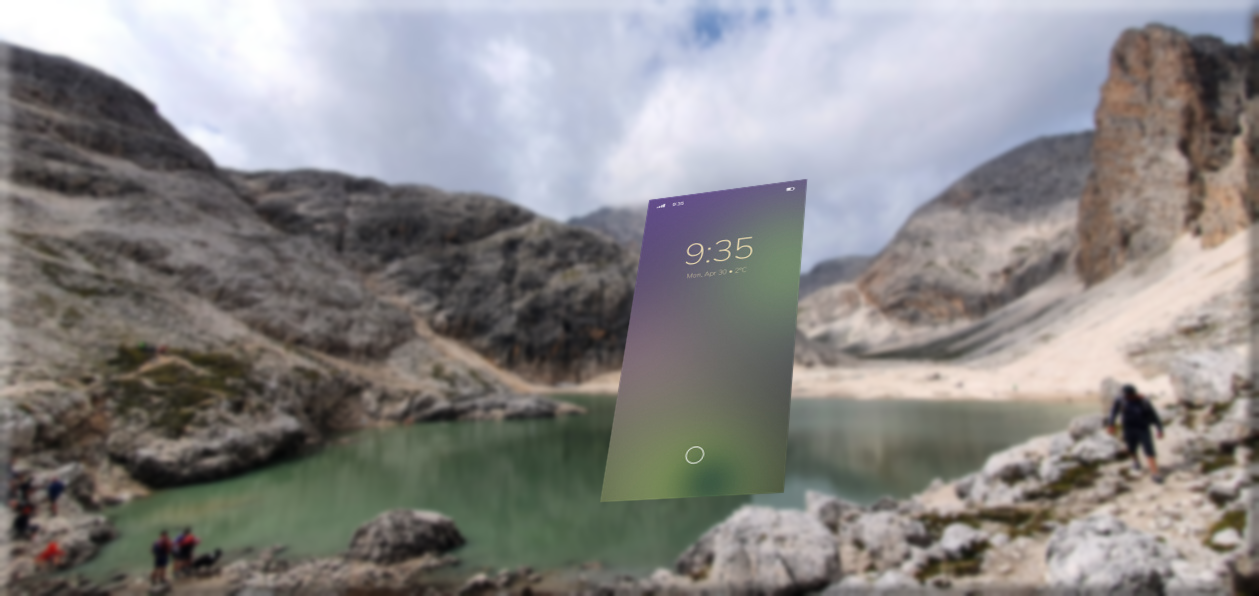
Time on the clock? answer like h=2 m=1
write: h=9 m=35
